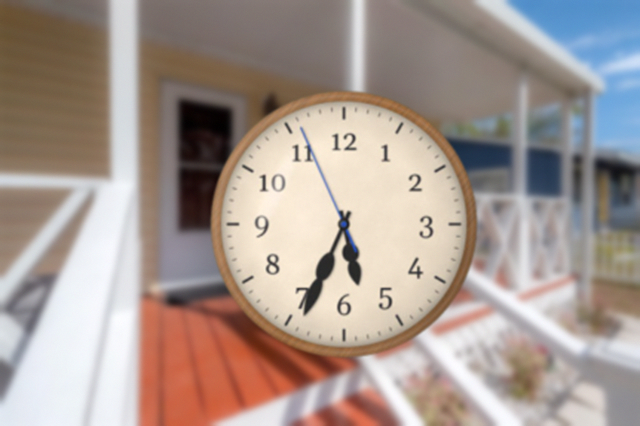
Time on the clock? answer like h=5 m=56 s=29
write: h=5 m=33 s=56
